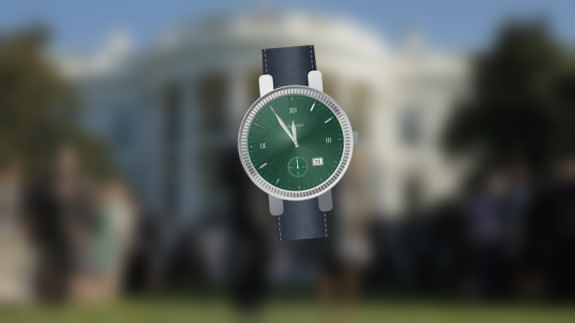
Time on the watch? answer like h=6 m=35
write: h=11 m=55
